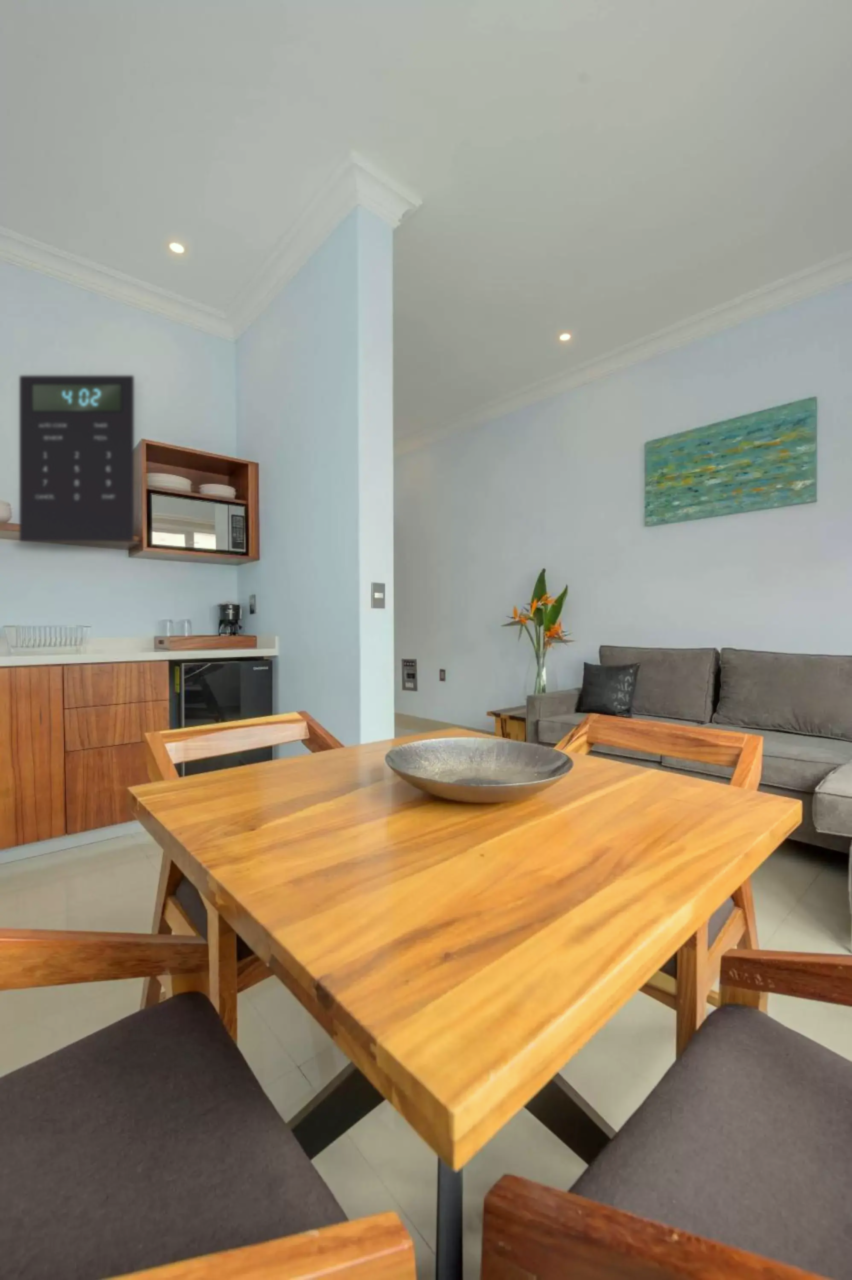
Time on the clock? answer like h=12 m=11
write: h=4 m=2
